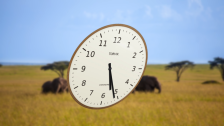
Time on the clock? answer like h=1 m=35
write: h=5 m=26
